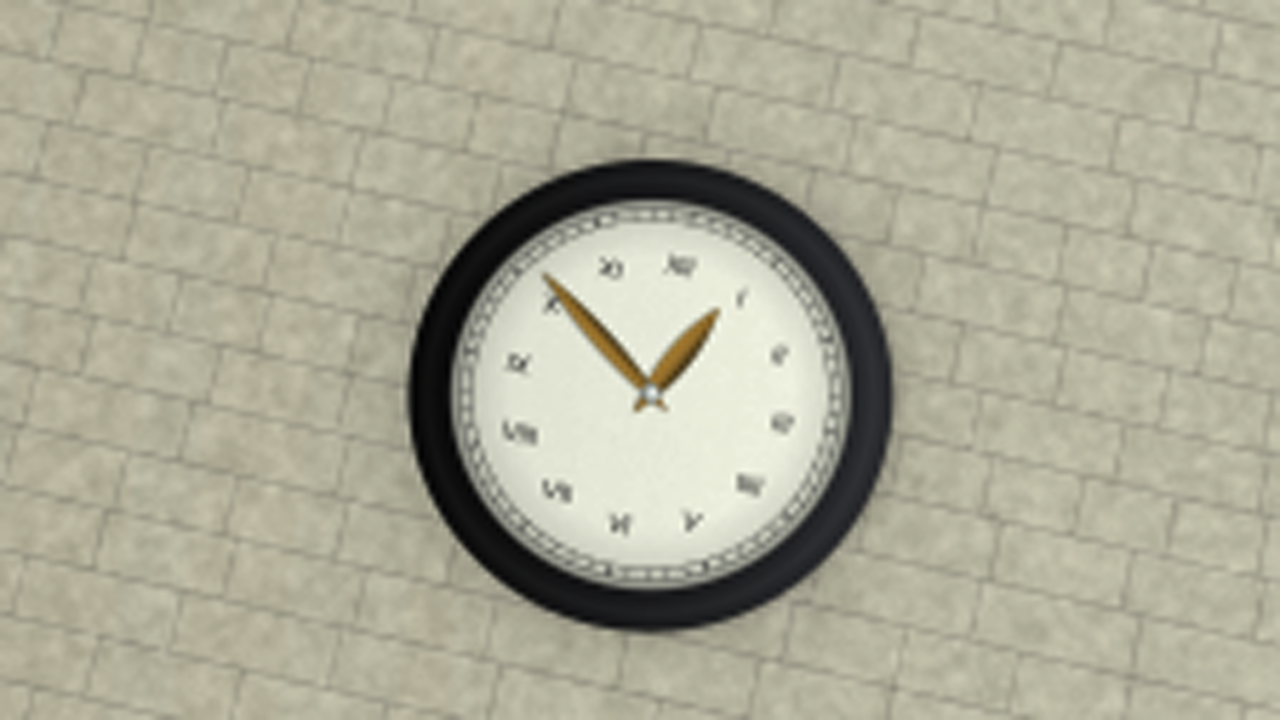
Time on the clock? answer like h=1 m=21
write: h=12 m=51
